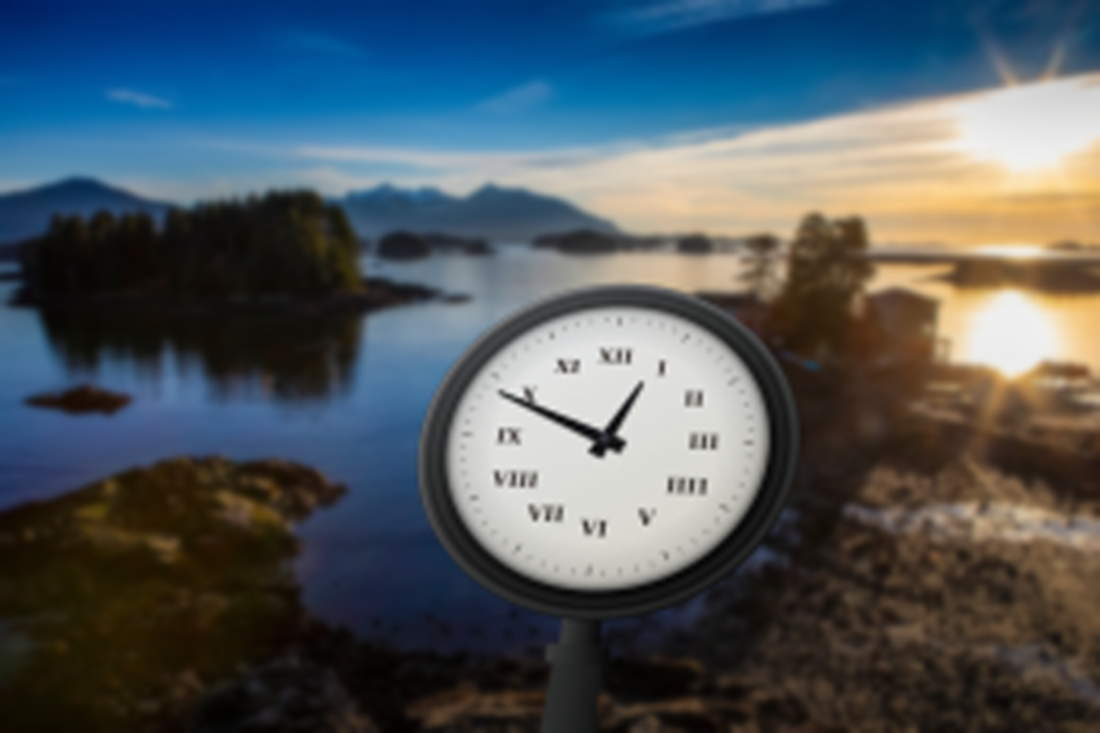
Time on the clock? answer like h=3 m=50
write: h=12 m=49
